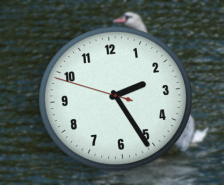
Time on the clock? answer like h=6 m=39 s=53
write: h=2 m=25 s=49
